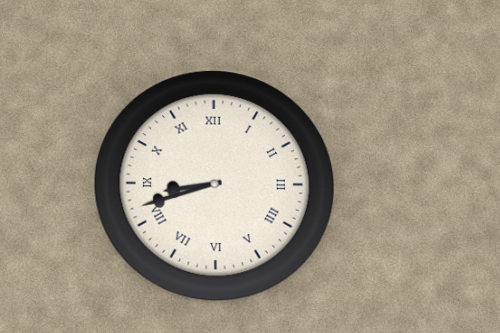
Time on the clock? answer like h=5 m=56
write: h=8 m=42
